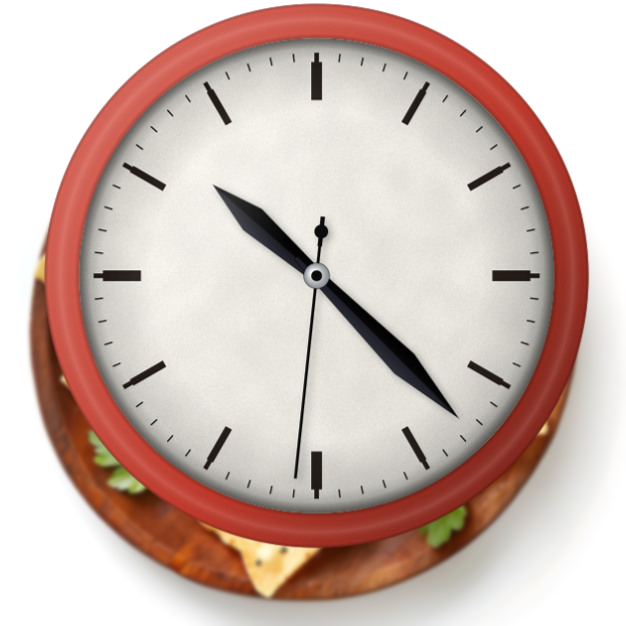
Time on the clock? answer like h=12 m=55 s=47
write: h=10 m=22 s=31
